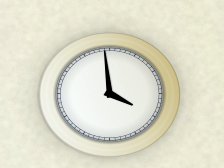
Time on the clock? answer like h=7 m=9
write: h=3 m=59
